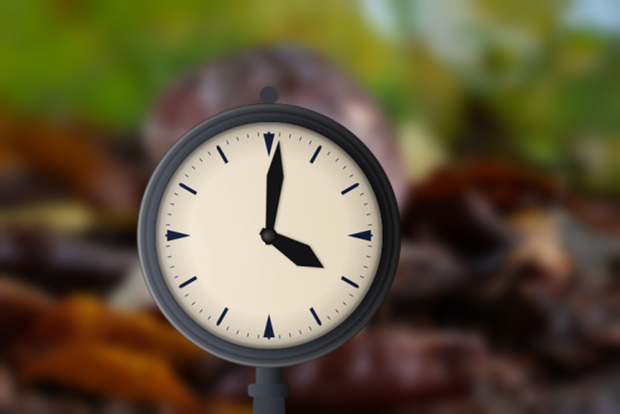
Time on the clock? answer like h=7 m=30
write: h=4 m=1
